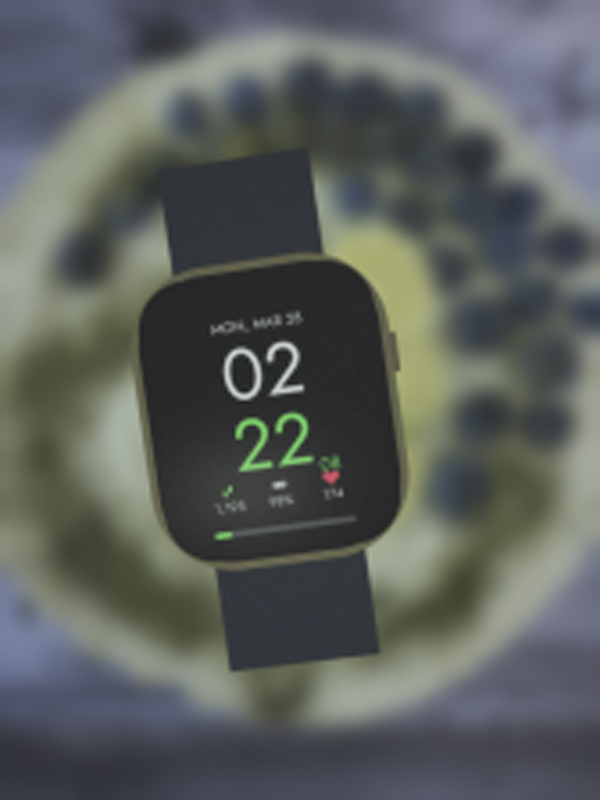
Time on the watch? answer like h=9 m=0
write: h=2 m=22
